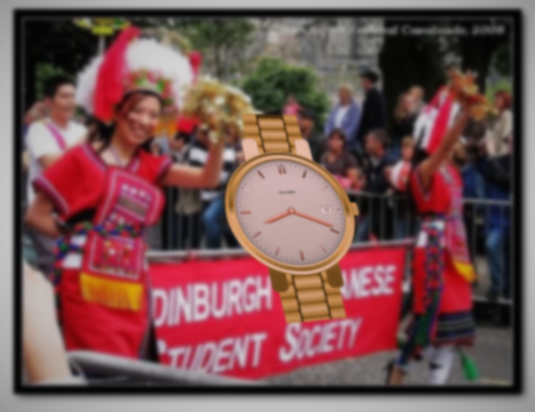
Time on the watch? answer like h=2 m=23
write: h=8 m=19
